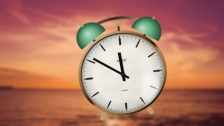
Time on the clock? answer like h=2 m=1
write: h=11 m=51
